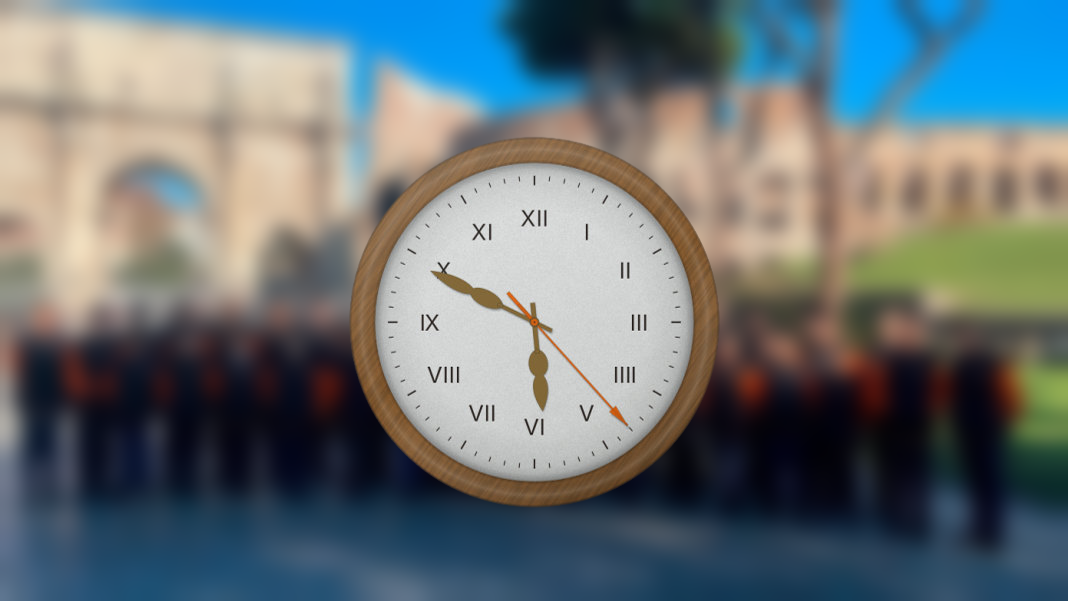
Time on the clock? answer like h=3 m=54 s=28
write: h=5 m=49 s=23
